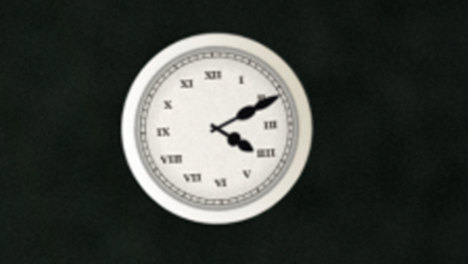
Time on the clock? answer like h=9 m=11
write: h=4 m=11
